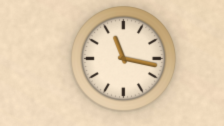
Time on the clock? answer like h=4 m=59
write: h=11 m=17
